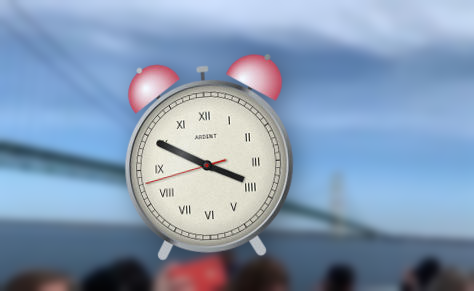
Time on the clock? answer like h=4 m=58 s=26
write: h=3 m=49 s=43
